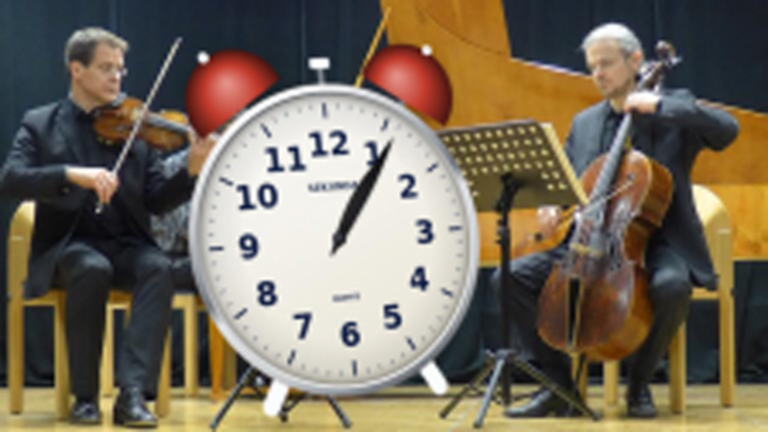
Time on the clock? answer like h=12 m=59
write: h=1 m=6
